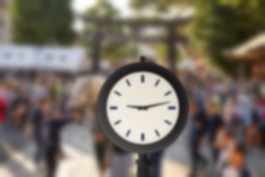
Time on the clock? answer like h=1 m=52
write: h=9 m=13
